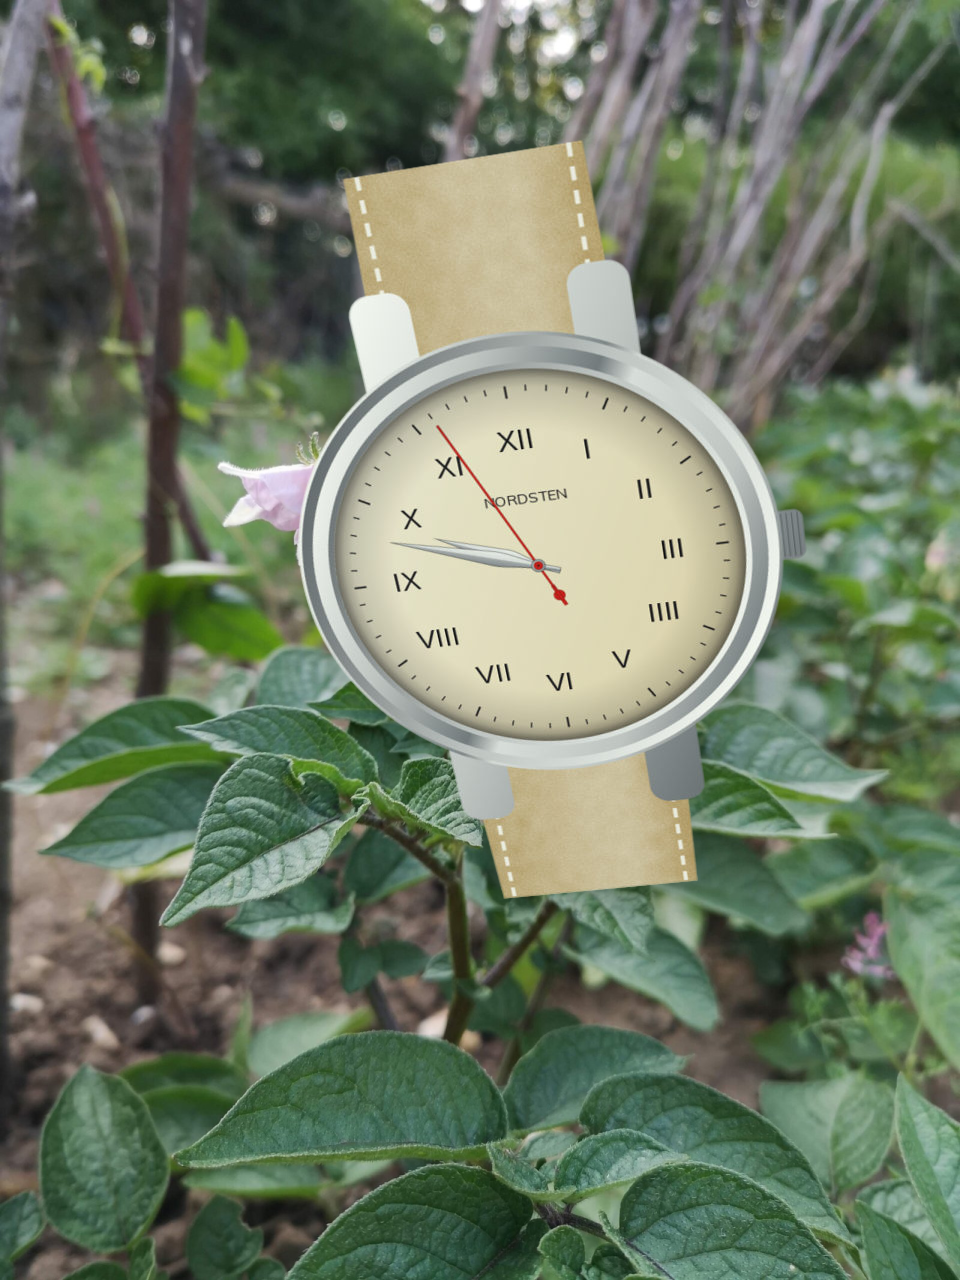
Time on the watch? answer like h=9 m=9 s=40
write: h=9 m=47 s=56
